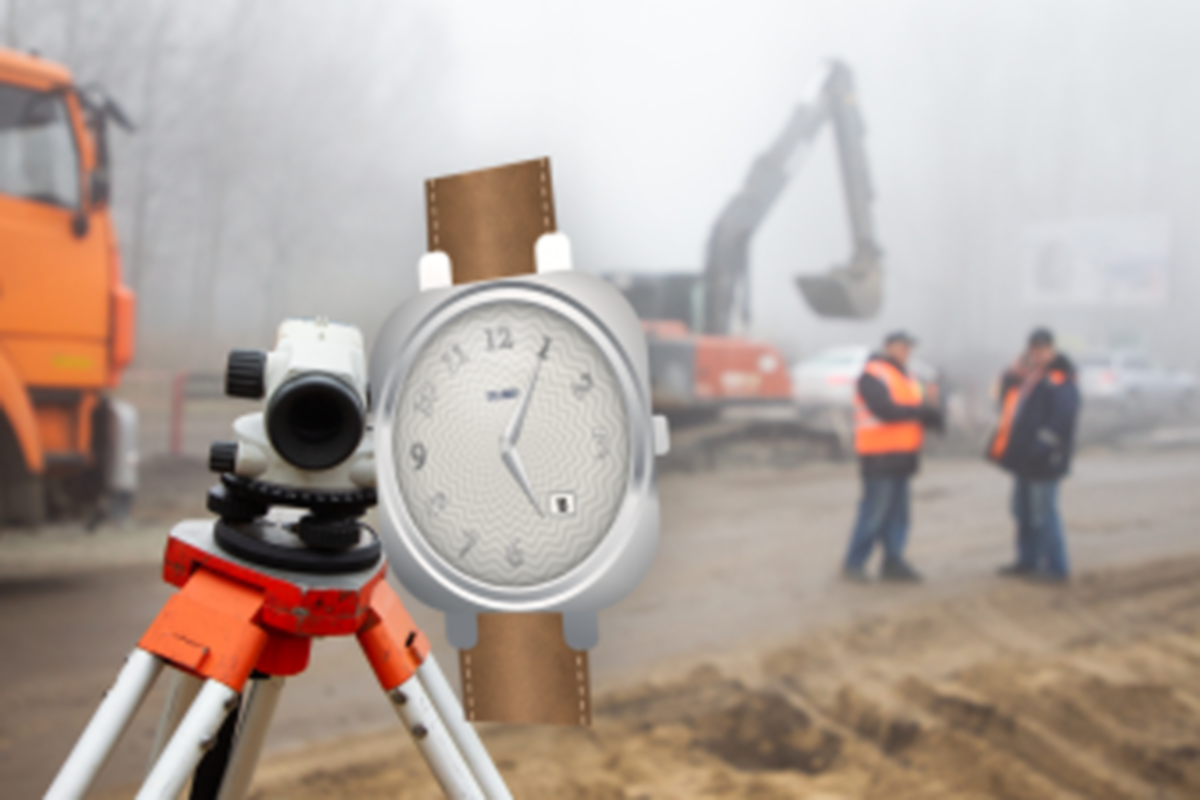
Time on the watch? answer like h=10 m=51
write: h=5 m=5
